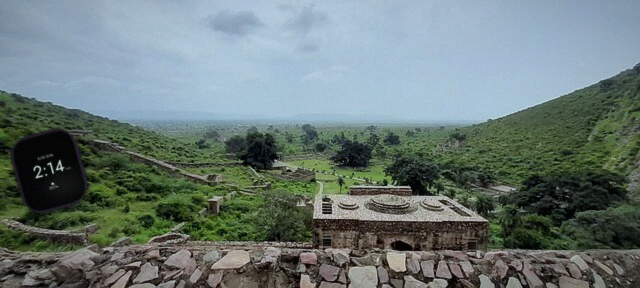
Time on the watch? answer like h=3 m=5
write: h=2 m=14
